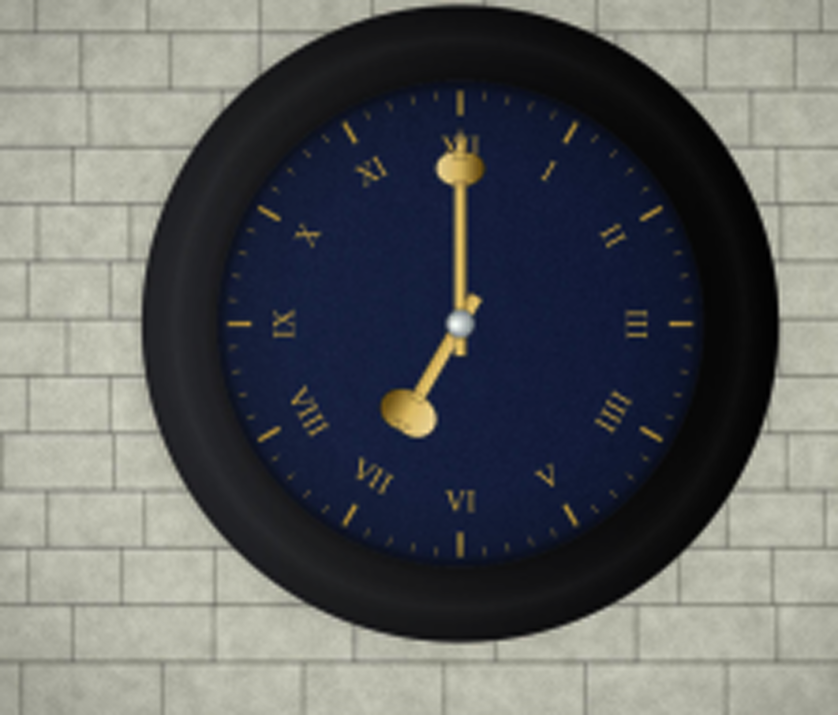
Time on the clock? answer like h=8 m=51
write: h=7 m=0
